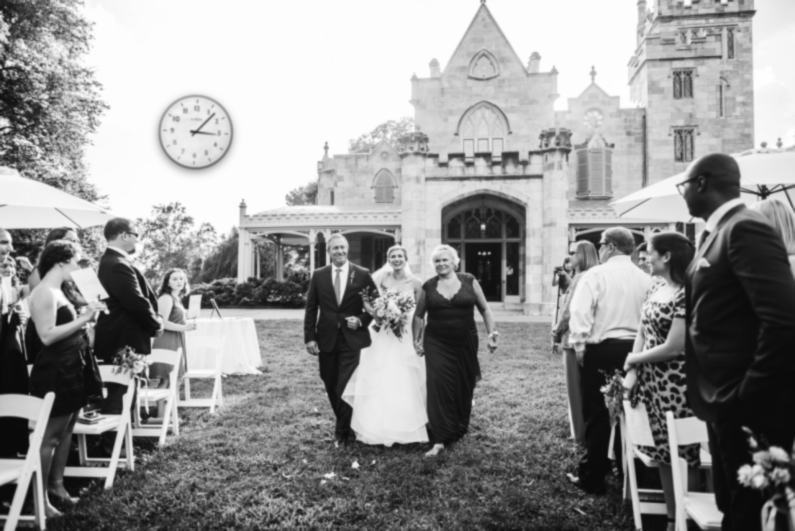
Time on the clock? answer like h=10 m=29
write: h=3 m=7
